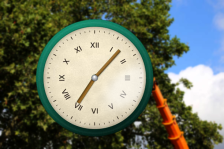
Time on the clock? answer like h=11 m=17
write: h=7 m=7
